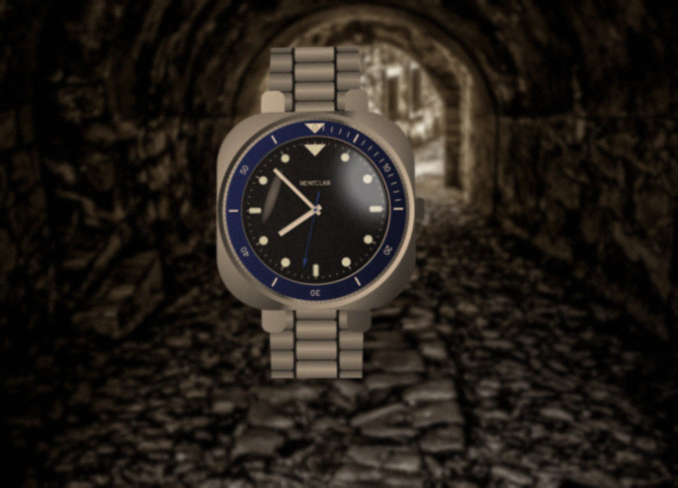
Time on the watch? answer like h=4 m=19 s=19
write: h=7 m=52 s=32
